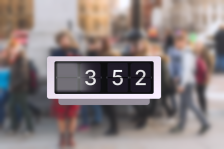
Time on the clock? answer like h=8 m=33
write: h=3 m=52
